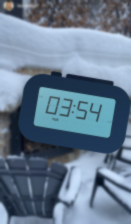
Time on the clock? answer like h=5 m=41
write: h=3 m=54
